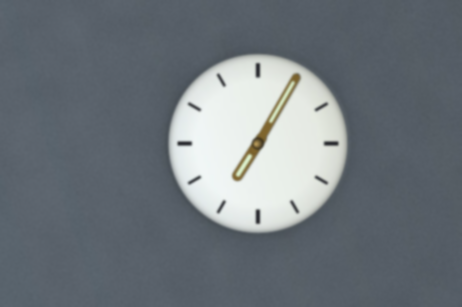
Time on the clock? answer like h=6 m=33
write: h=7 m=5
